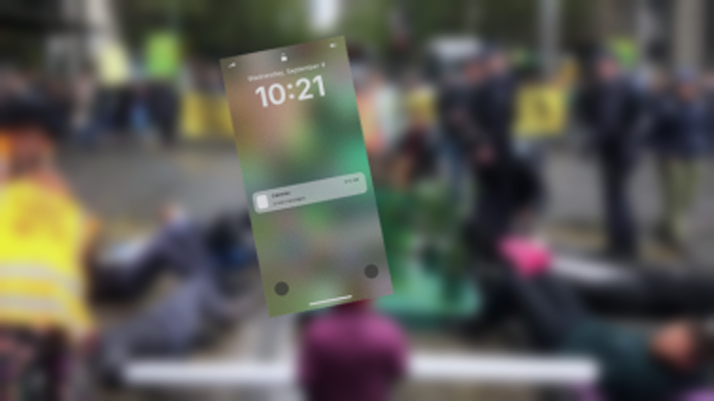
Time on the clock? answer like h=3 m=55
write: h=10 m=21
